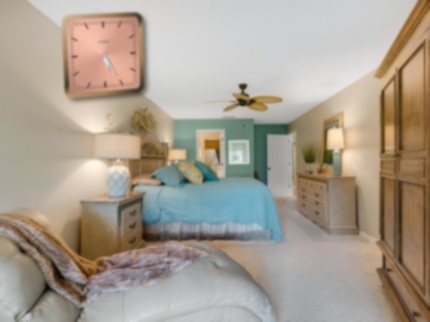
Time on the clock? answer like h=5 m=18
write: h=5 m=25
